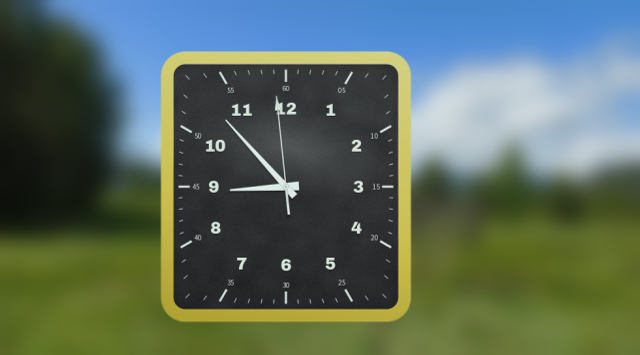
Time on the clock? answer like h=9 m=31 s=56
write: h=8 m=52 s=59
